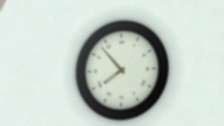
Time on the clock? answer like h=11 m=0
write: h=7 m=53
